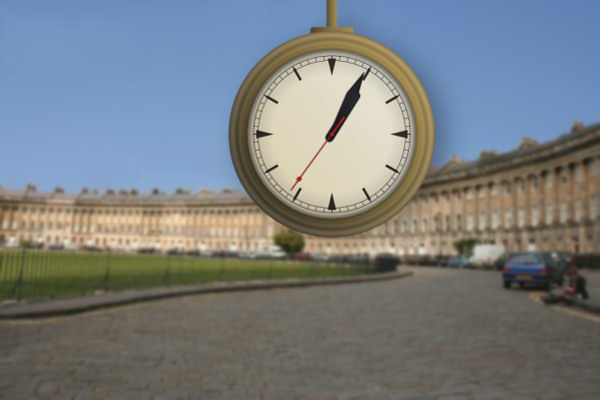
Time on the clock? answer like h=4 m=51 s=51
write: h=1 m=4 s=36
